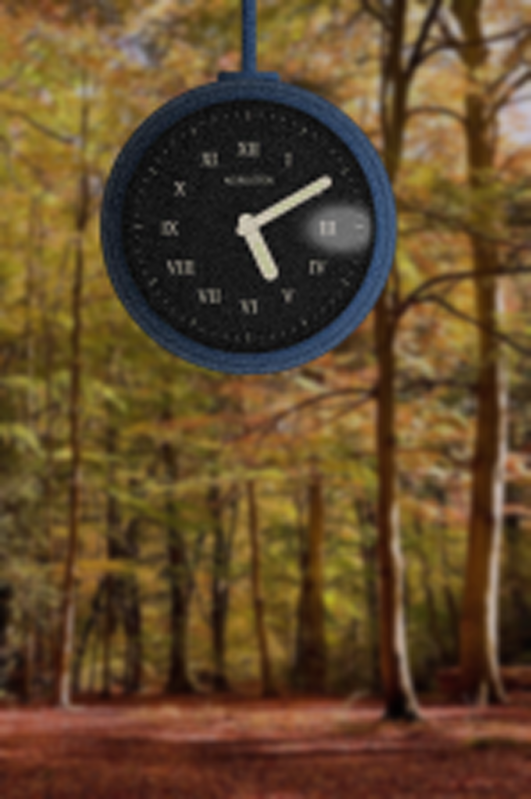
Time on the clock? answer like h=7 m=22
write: h=5 m=10
